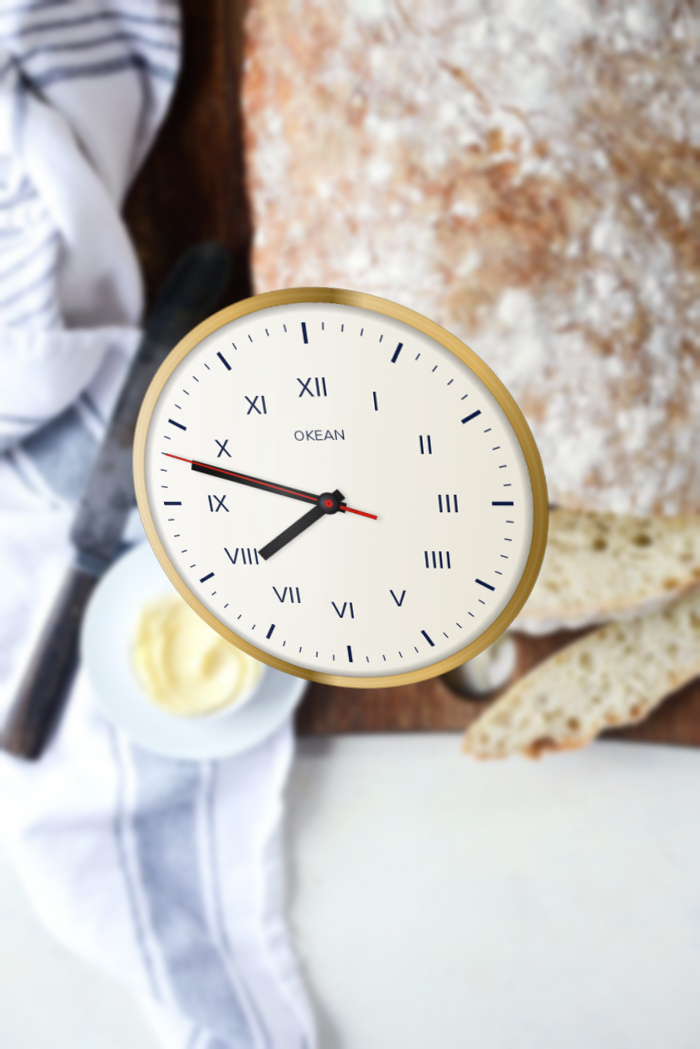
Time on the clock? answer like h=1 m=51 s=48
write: h=7 m=47 s=48
